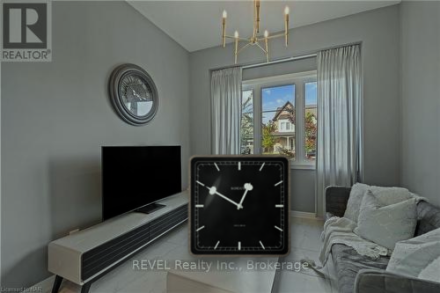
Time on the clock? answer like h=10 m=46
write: h=12 m=50
